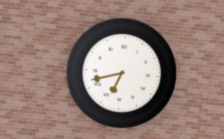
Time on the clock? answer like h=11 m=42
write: h=6 m=42
